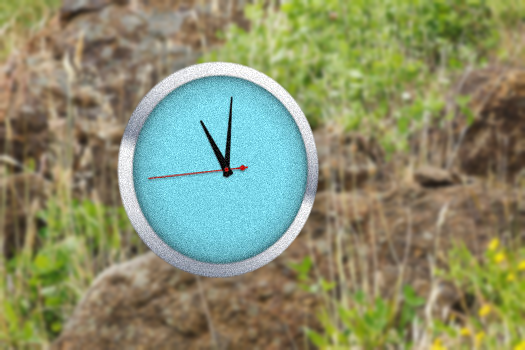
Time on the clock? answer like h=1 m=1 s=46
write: h=11 m=0 s=44
